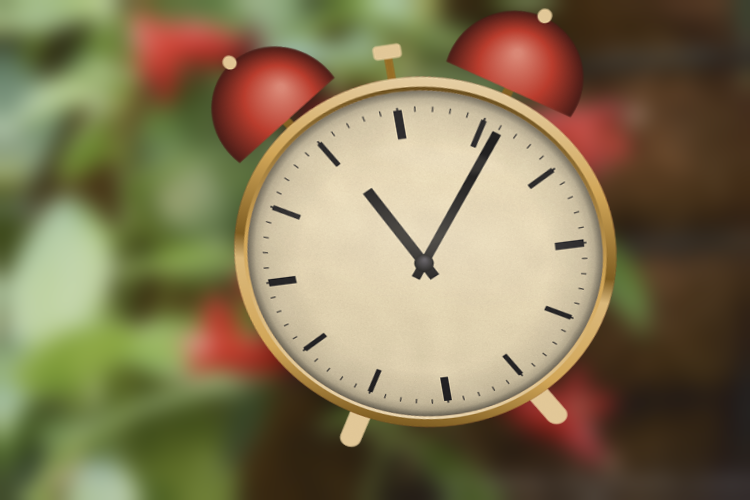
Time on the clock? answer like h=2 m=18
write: h=11 m=6
